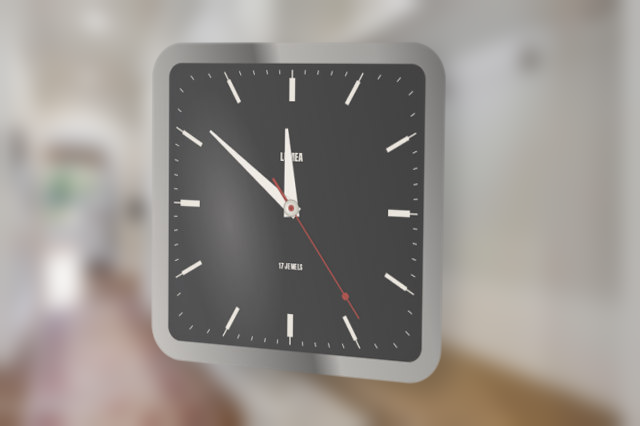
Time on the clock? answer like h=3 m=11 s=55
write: h=11 m=51 s=24
